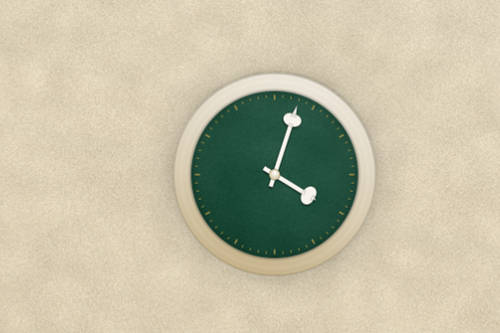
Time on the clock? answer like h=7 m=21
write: h=4 m=3
